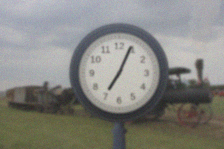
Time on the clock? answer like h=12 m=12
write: h=7 m=4
